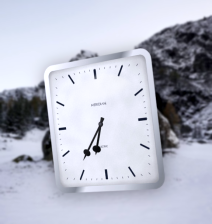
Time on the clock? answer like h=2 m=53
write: h=6 m=36
